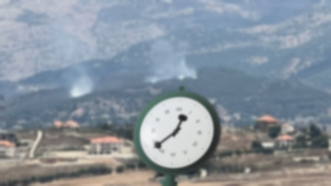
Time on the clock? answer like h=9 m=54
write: h=12 m=38
